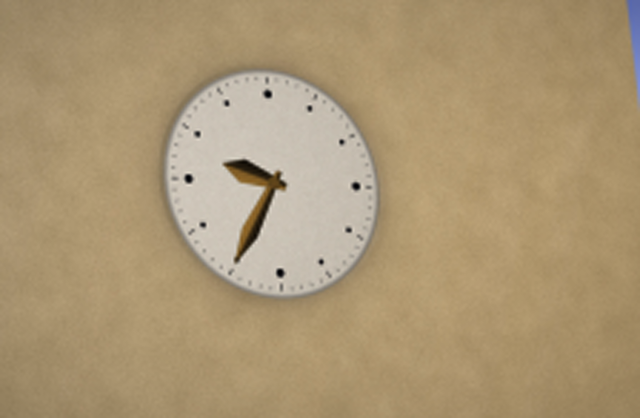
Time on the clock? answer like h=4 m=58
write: h=9 m=35
